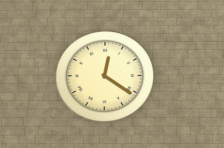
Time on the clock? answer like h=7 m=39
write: h=12 m=21
